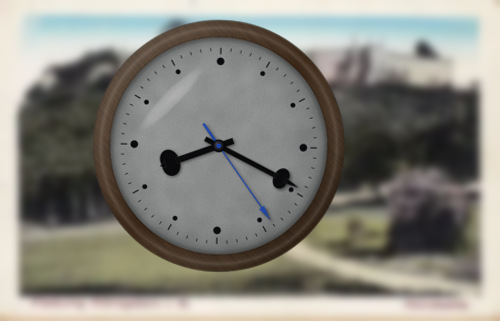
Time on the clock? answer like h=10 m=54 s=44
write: h=8 m=19 s=24
